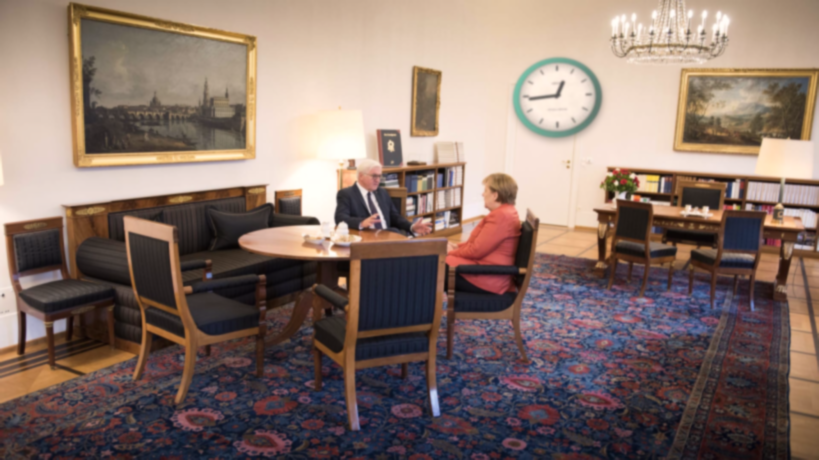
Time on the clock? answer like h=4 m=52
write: h=12 m=44
